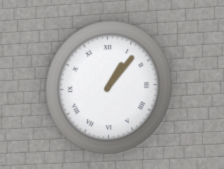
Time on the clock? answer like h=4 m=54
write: h=1 m=7
